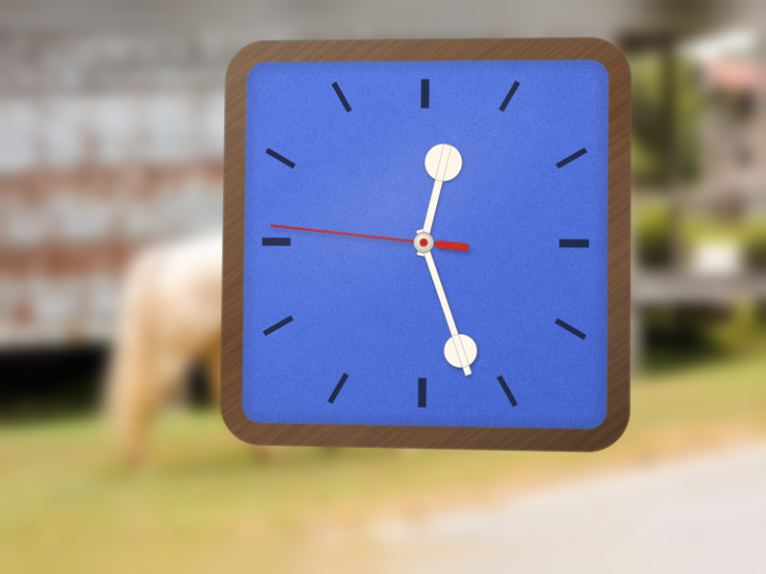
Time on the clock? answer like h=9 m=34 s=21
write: h=12 m=26 s=46
